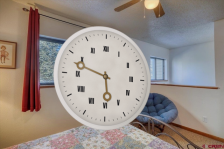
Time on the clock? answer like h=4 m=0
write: h=5 m=48
